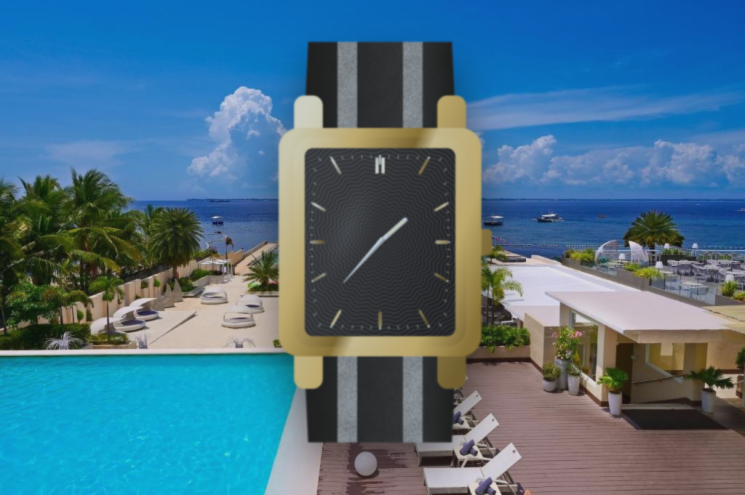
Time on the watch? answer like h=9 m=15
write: h=1 m=37
